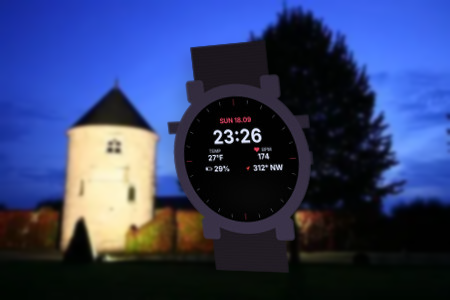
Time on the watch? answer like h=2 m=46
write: h=23 m=26
